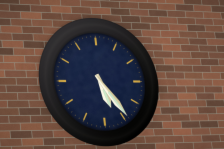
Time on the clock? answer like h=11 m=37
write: h=5 m=24
